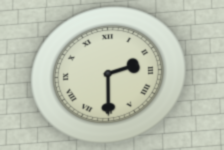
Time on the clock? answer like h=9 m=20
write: h=2 m=30
